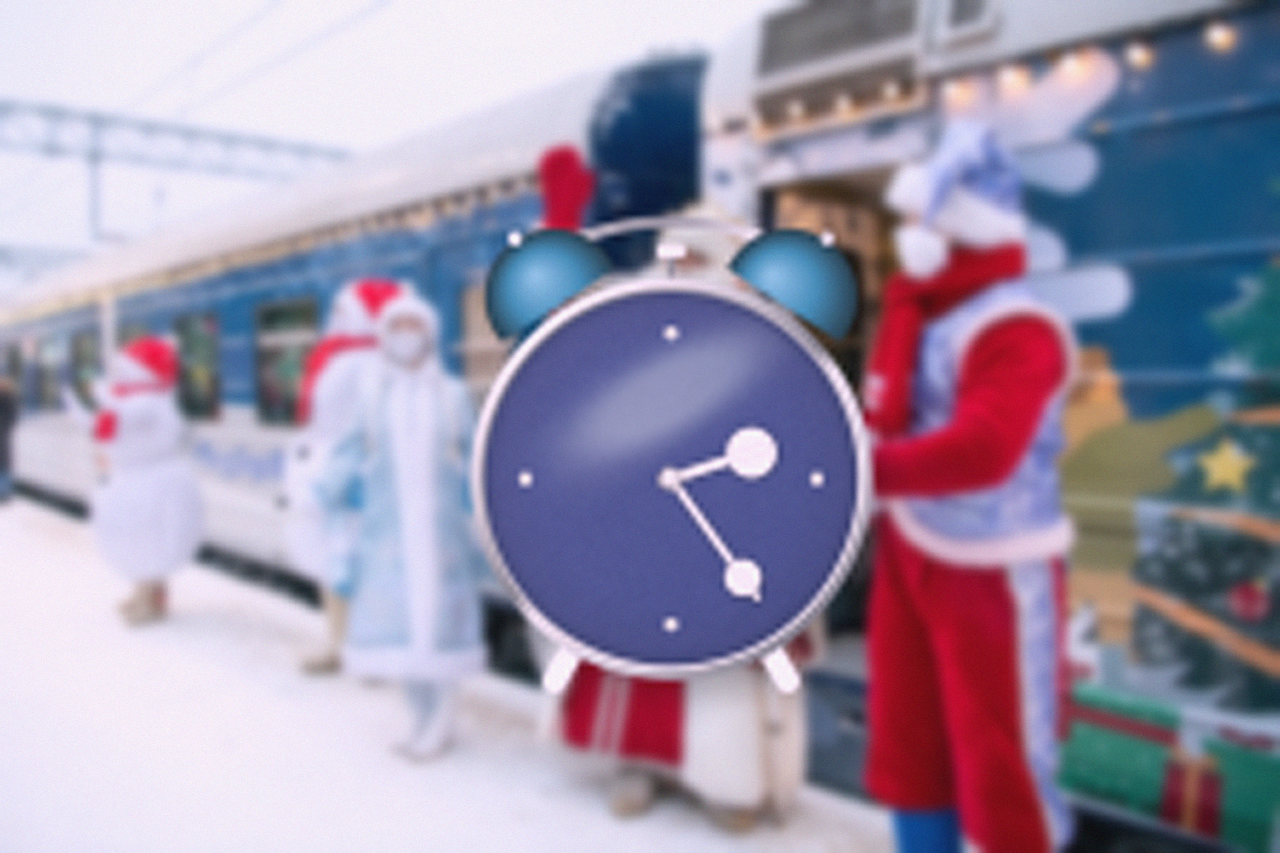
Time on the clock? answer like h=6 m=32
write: h=2 m=24
